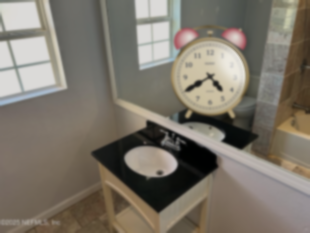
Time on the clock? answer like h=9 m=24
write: h=4 m=40
